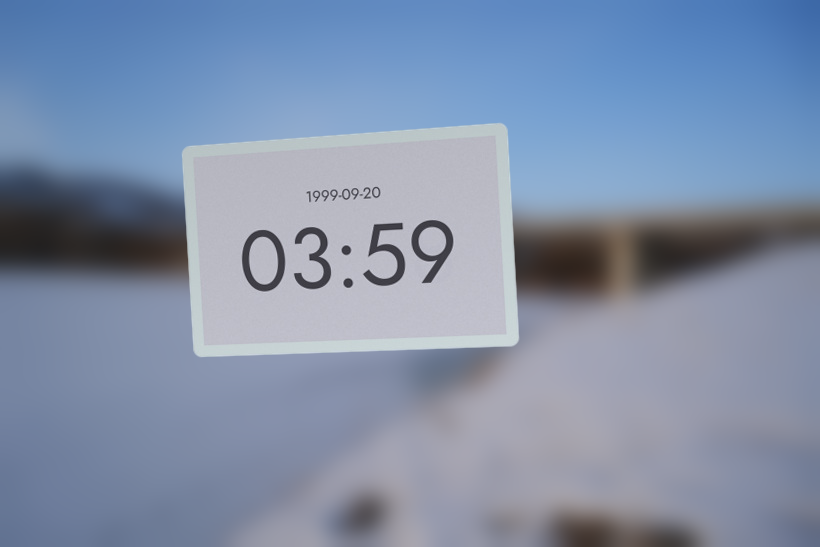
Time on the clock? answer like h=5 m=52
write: h=3 m=59
